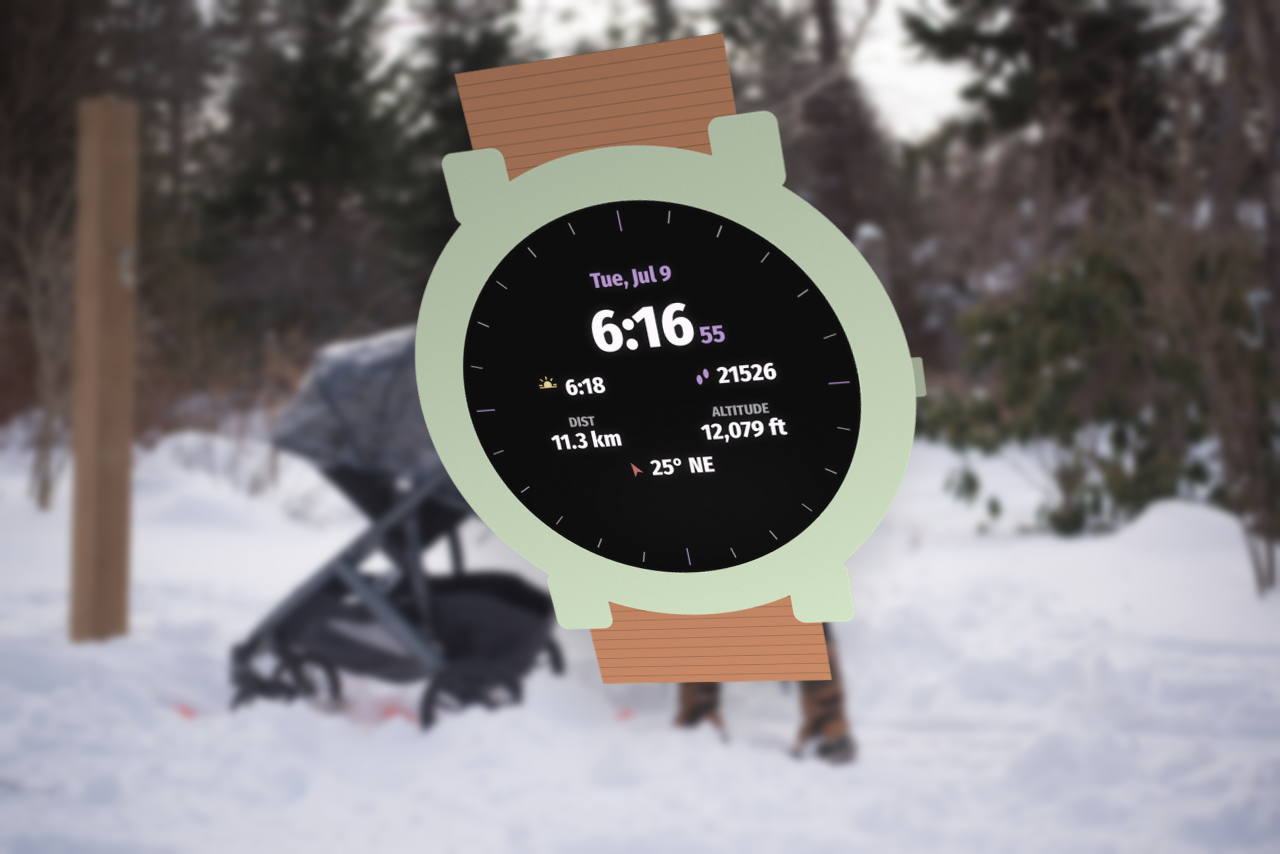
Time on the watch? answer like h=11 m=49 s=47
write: h=6 m=16 s=55
